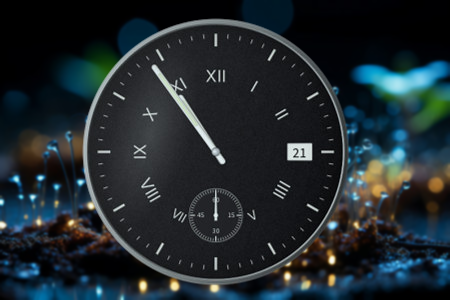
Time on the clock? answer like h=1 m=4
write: h=10 m=54
